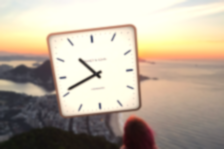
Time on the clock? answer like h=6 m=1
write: h=10 m=41
